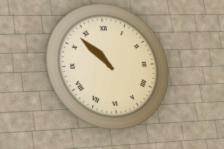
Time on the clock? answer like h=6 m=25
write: h=10 m=53
